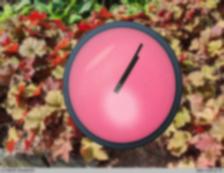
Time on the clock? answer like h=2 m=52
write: h=1 m=5
